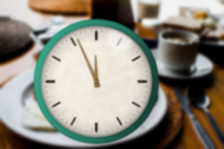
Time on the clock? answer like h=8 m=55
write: h=11 m=56
